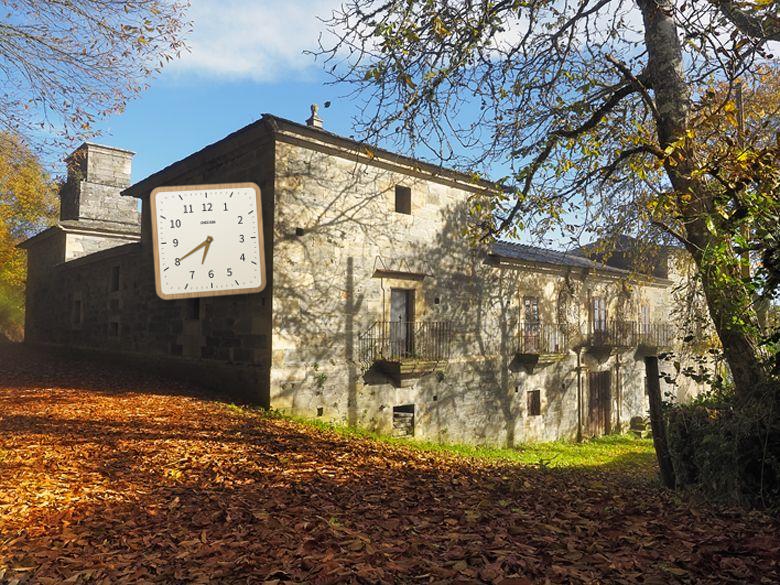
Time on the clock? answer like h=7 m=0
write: h=6 m=40
